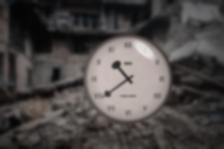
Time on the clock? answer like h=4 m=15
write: h=10 m=39
